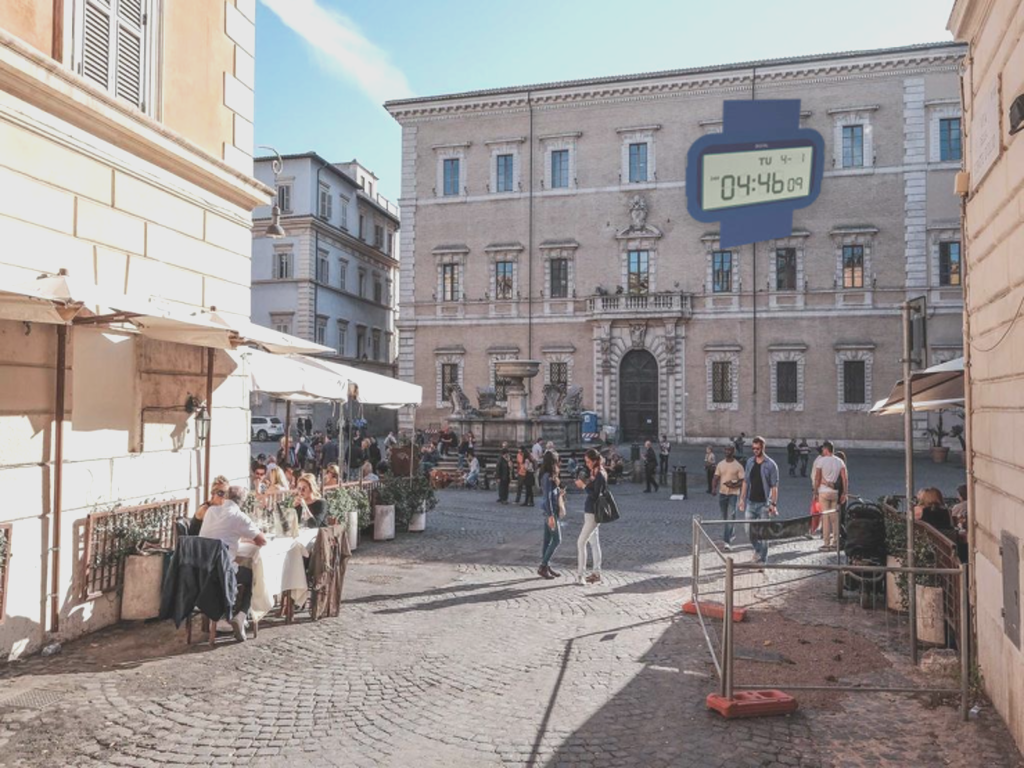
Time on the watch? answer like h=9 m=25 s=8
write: h=4 m=46 s=9
